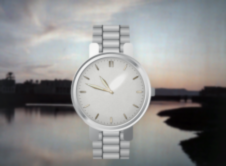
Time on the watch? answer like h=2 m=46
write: h=10 m=48
